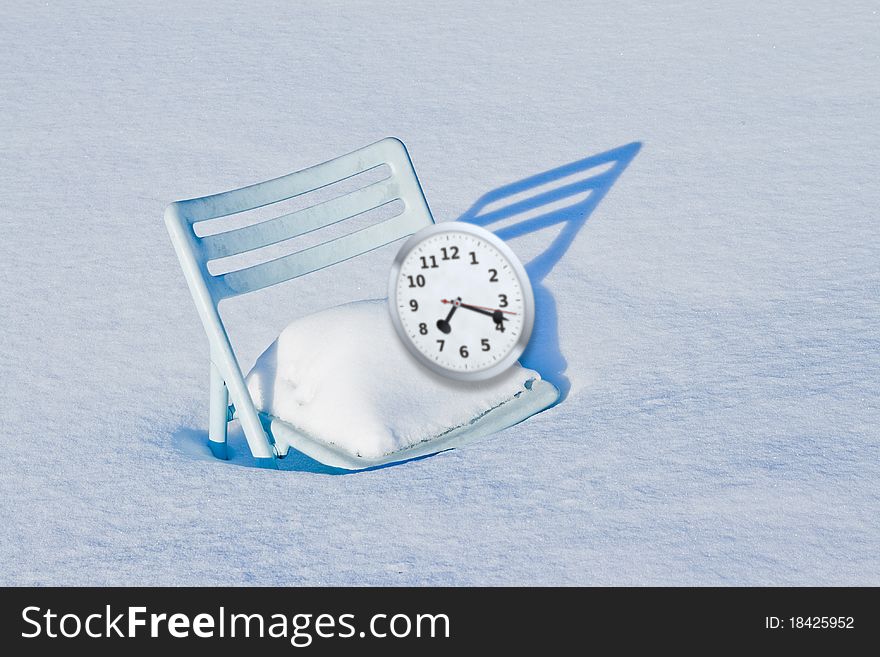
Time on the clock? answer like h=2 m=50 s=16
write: h=7 m=18 s=17
